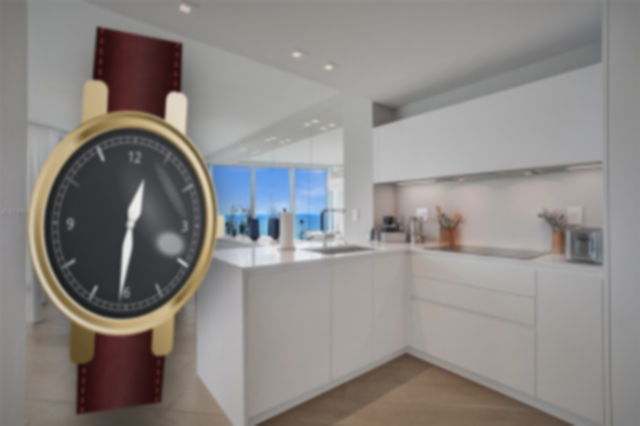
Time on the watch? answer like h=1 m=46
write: h=12 m=31
